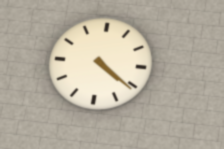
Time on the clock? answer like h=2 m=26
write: h=4 m=21
